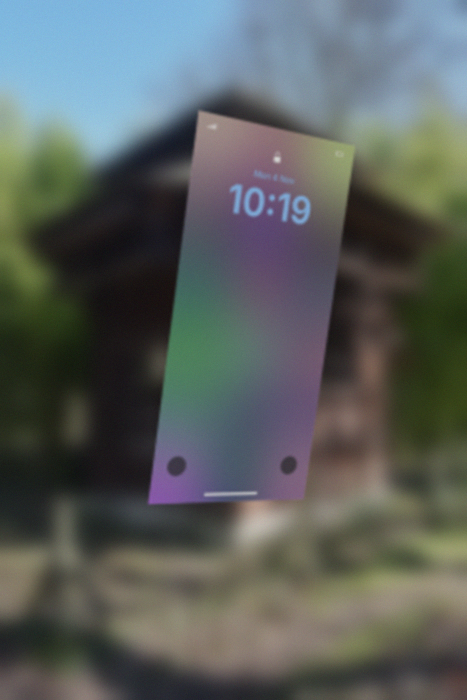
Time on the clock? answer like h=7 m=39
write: h=10 m=19
